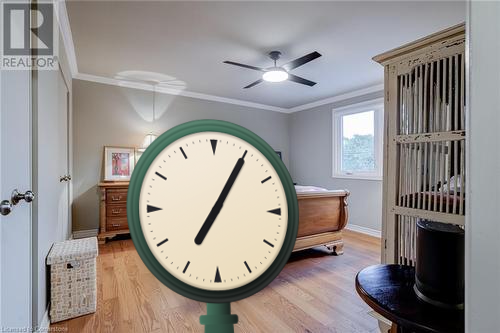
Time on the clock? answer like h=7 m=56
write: h=7 m=5
